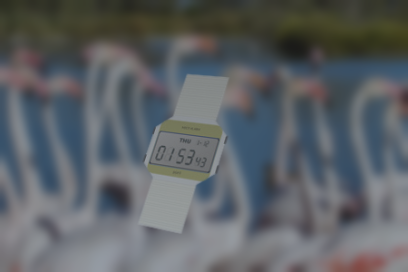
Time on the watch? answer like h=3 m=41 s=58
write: h=1 m=53 s=43
